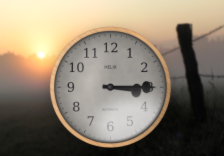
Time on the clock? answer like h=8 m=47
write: h=3 m=15
